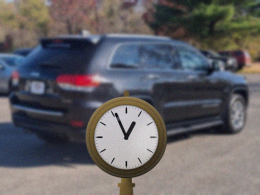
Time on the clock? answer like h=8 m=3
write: h=12 m=56
